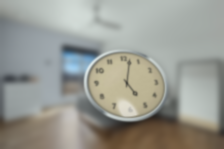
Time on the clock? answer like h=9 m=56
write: h=5 m=2
